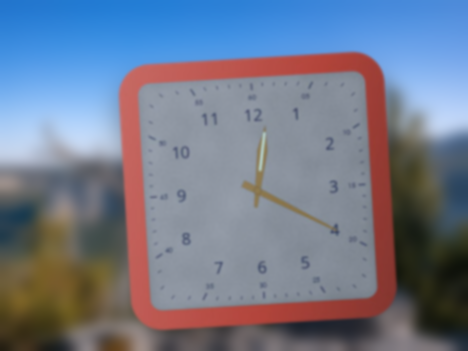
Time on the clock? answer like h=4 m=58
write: h=12 m=20
